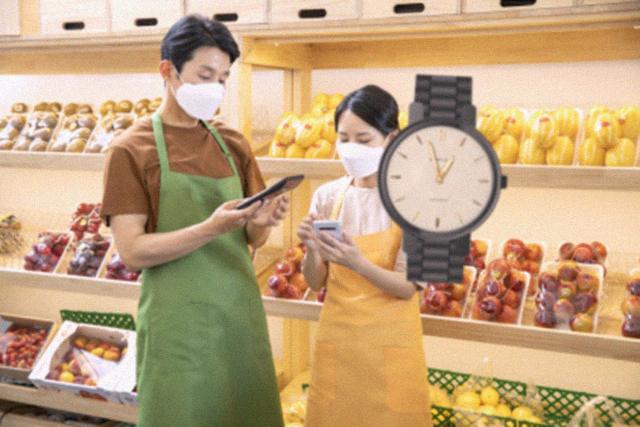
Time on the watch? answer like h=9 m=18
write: h=12 m=57
